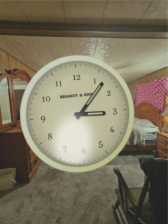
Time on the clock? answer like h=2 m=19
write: h=3 m=7
